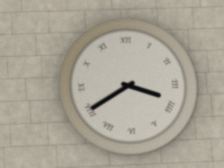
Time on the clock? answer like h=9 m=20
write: h=3 m=40
